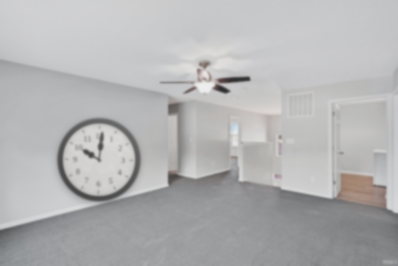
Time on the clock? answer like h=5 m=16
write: h=10 m=1
